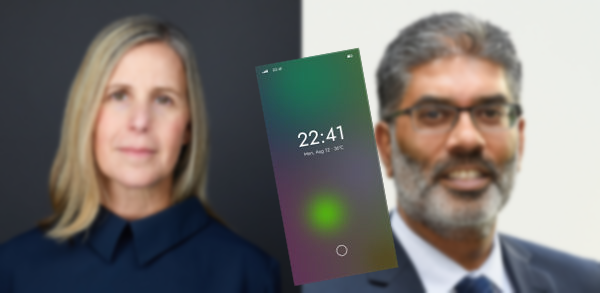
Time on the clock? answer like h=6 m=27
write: h=22 m=41
